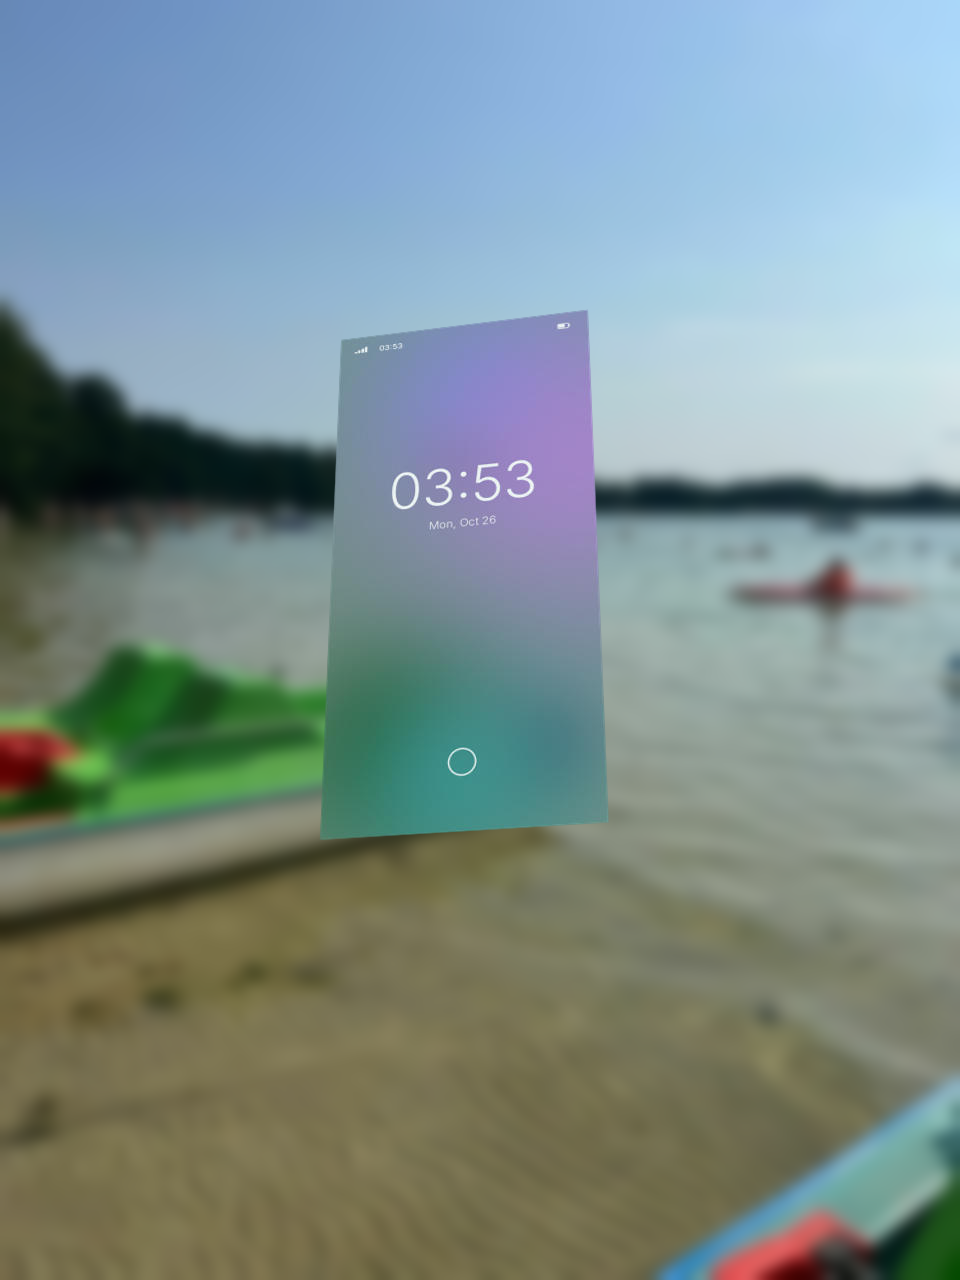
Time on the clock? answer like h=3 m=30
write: h=3 m=53
